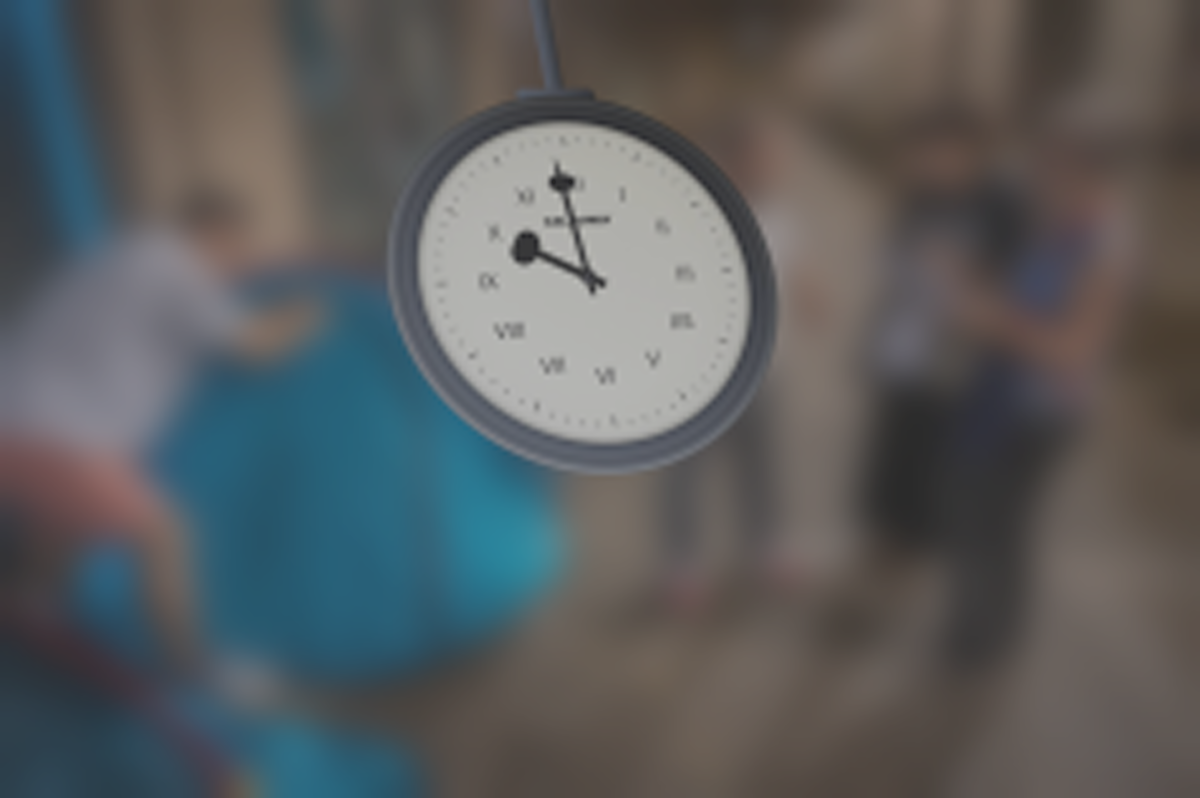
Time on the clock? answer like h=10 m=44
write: h=9 m=59
